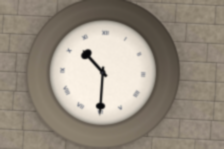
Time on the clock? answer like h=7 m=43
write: h=10 m=30
